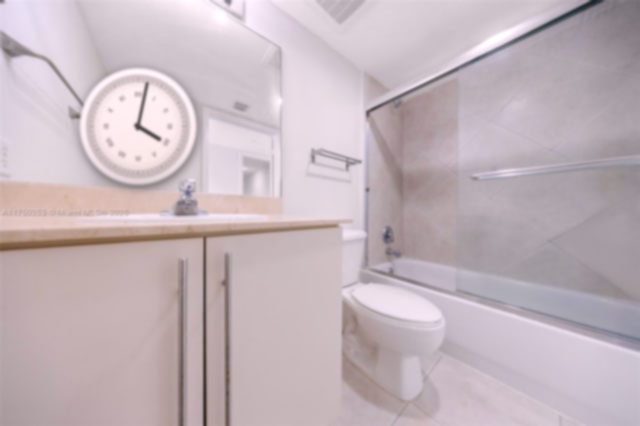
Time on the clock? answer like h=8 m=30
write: h=4 m=2
